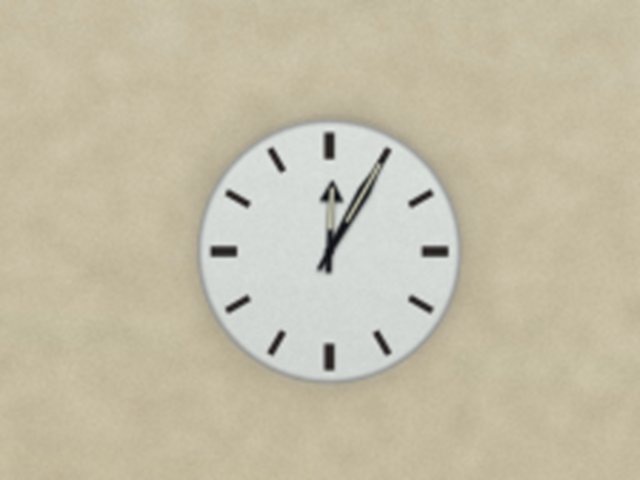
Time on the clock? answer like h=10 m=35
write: h=12 m=5
